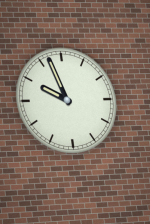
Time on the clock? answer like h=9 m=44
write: h=9 m=57
